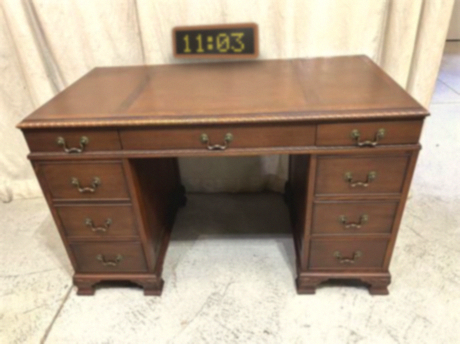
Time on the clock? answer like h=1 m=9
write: h=11 m=3
